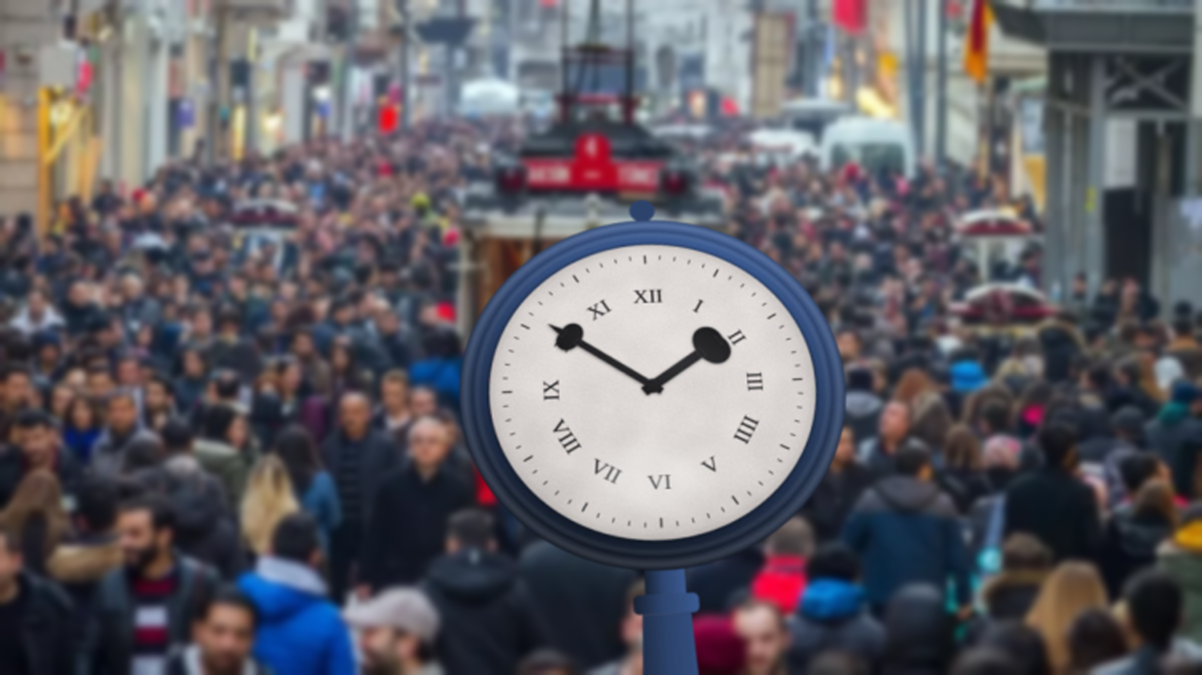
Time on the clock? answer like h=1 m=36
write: h=1 m=51
